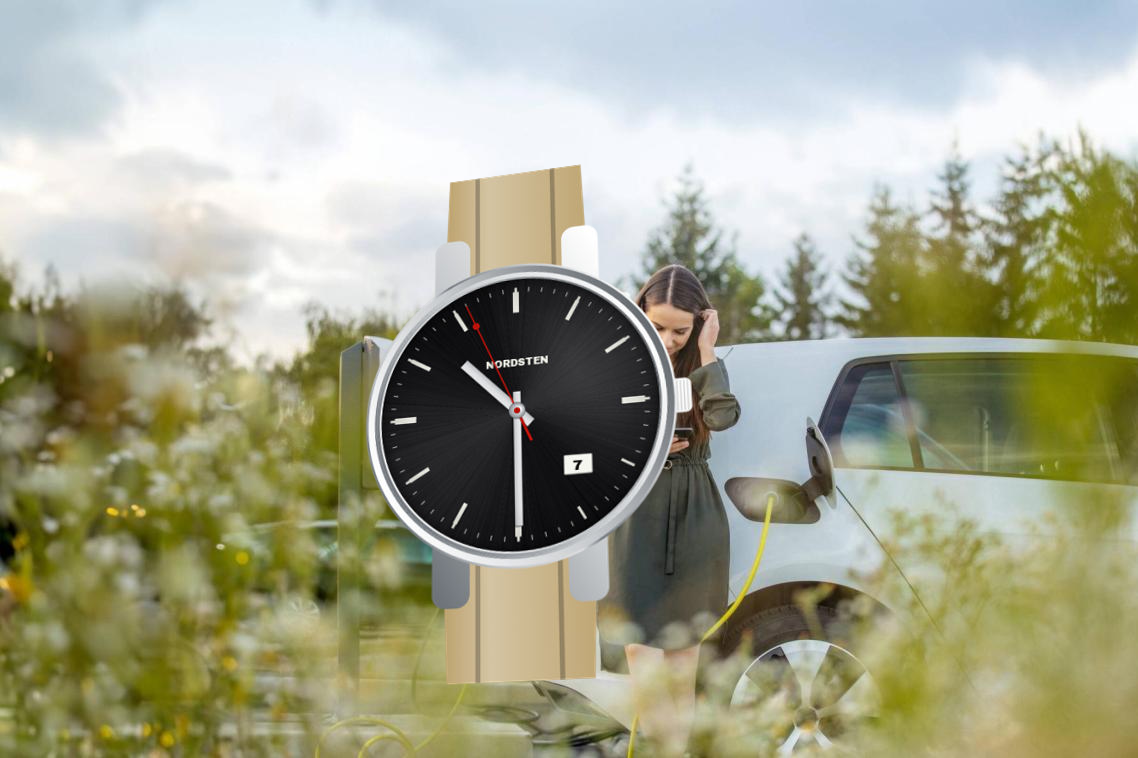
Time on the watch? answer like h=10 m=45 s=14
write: h=10 m=29 s=56
